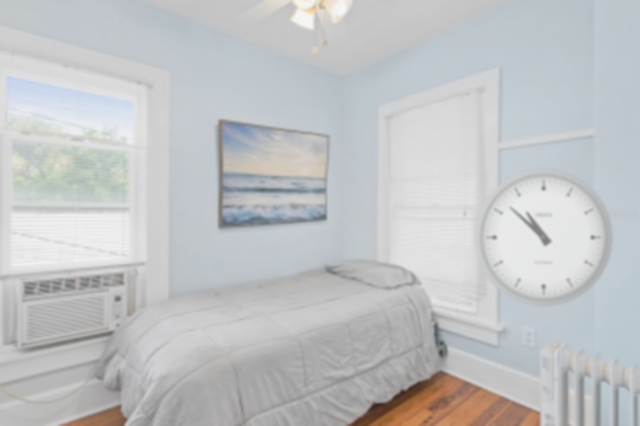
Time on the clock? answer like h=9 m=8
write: h=10 m=52
